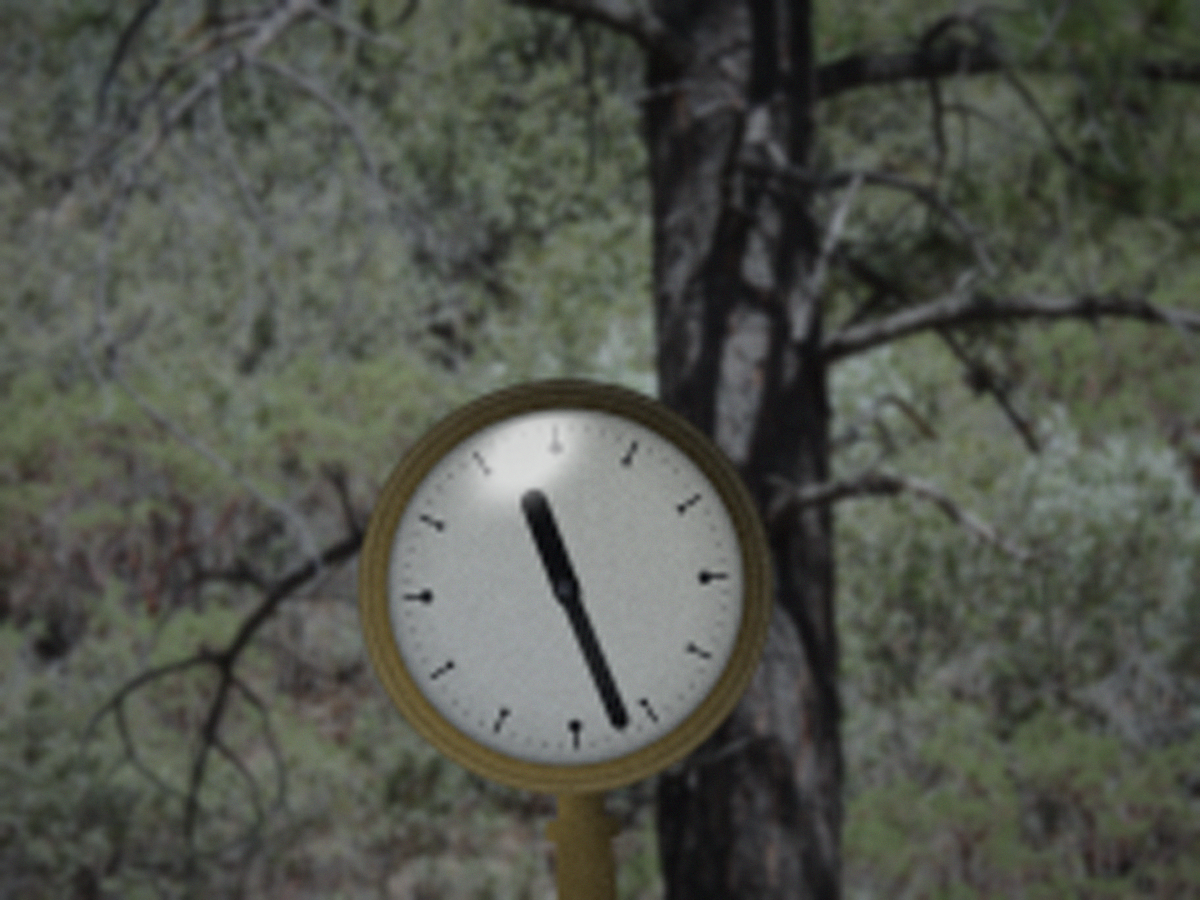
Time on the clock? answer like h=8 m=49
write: h=11 m=27
